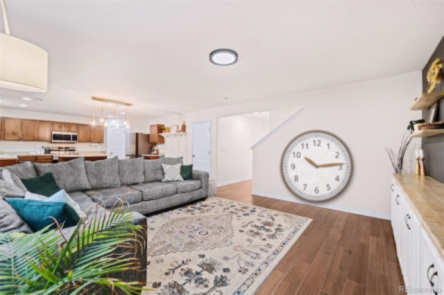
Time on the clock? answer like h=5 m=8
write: h=10 m=14
